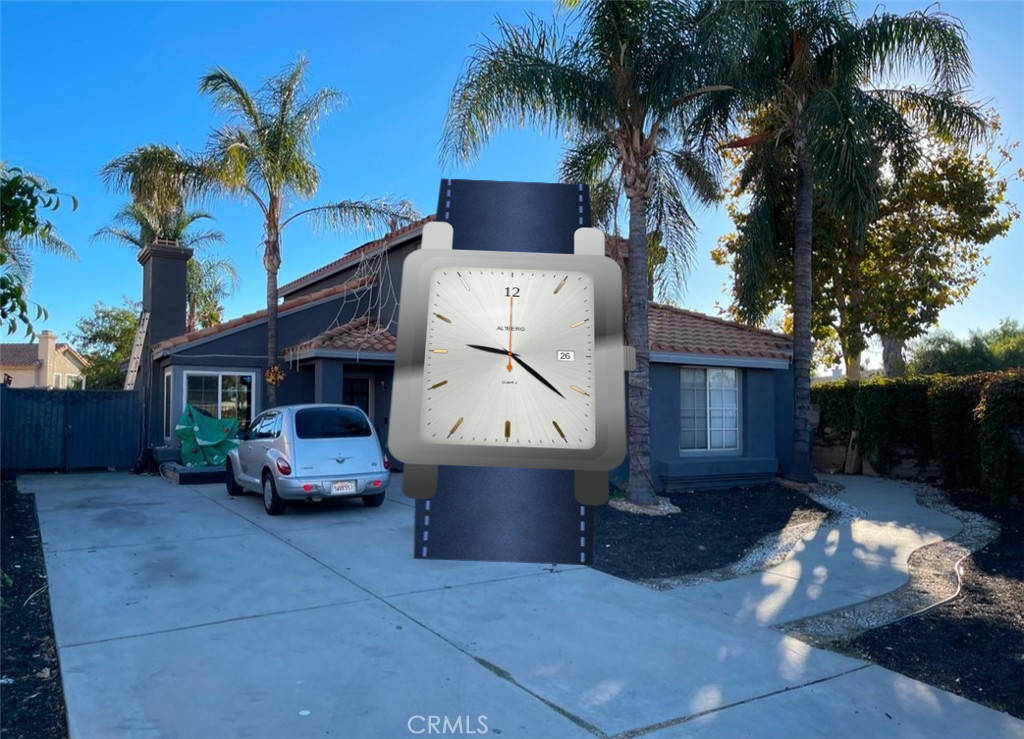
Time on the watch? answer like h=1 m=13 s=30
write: h=9 m=22 s=0
